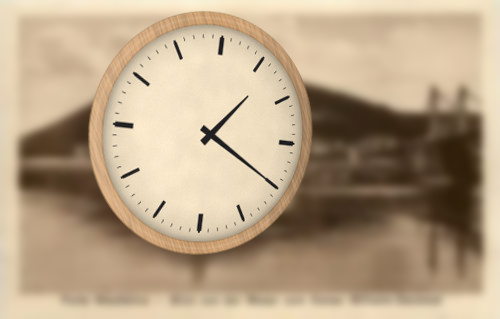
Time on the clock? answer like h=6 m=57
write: h=1 m=20
